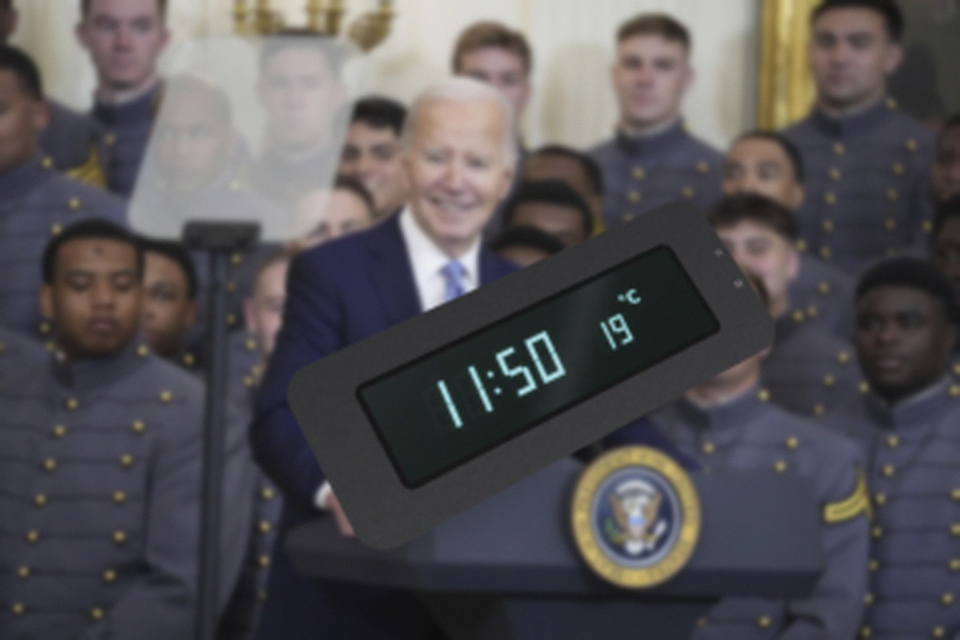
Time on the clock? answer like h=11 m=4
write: h=11 m=50
